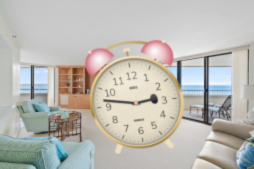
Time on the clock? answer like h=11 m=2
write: h=2 m=47
